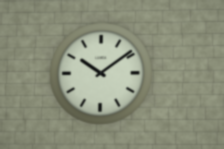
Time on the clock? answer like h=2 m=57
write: h=10 m=9
